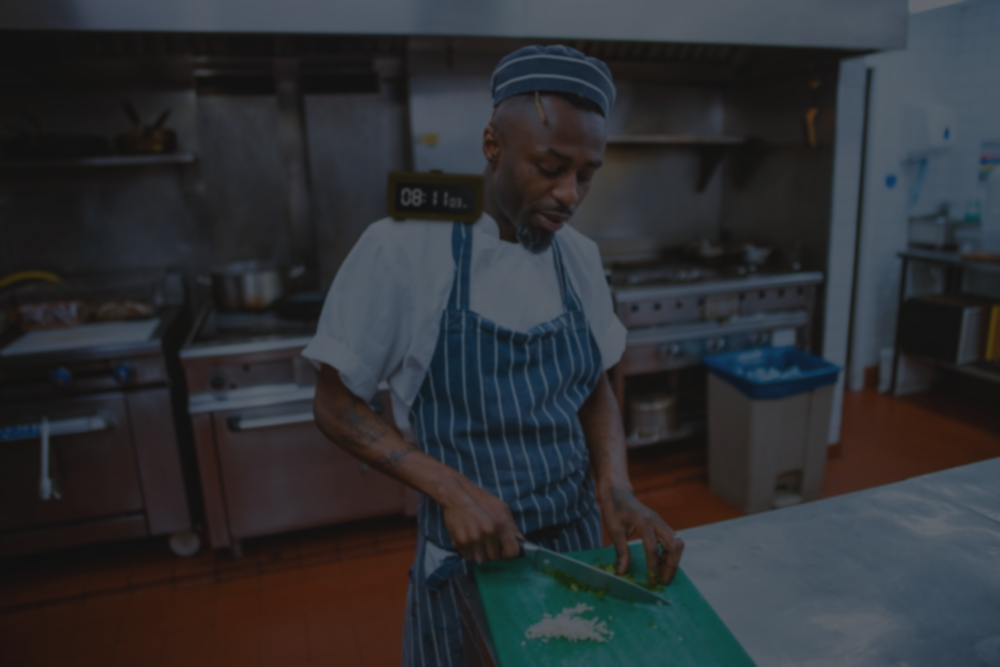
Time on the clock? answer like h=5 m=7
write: h=8 m=11
